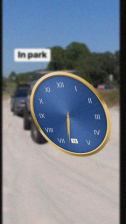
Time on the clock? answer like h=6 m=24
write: h=6 m=32
